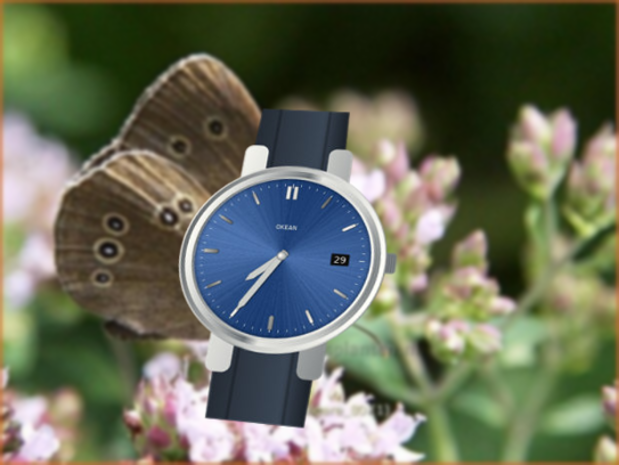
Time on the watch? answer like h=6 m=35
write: h=7 m=35
